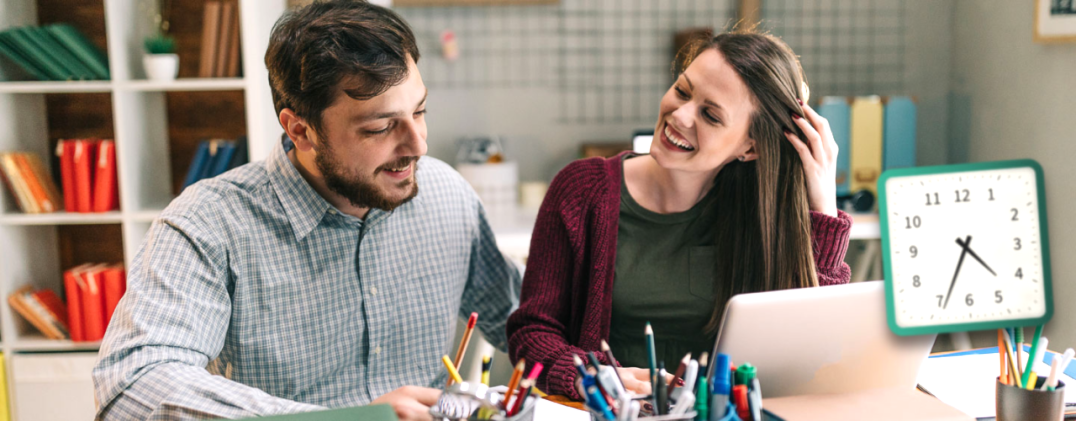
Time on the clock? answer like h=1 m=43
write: h=4 m=34
